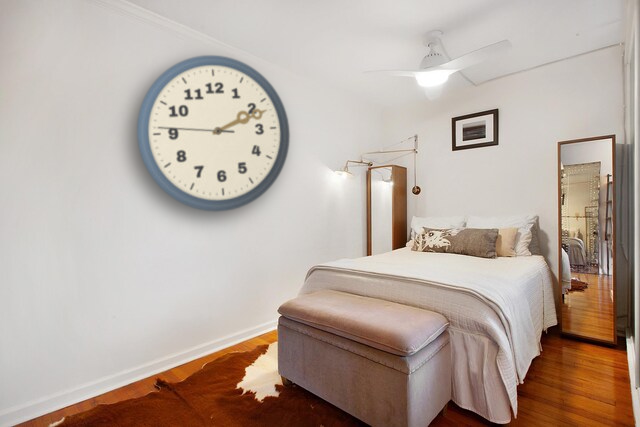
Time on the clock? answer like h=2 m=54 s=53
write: h=2 m=11 s=46
